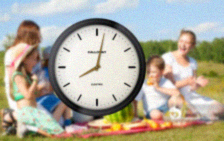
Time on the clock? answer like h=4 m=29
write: h=8 m=2
